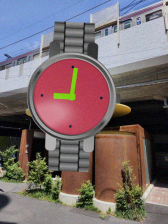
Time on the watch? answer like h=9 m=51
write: h=9 m=1
